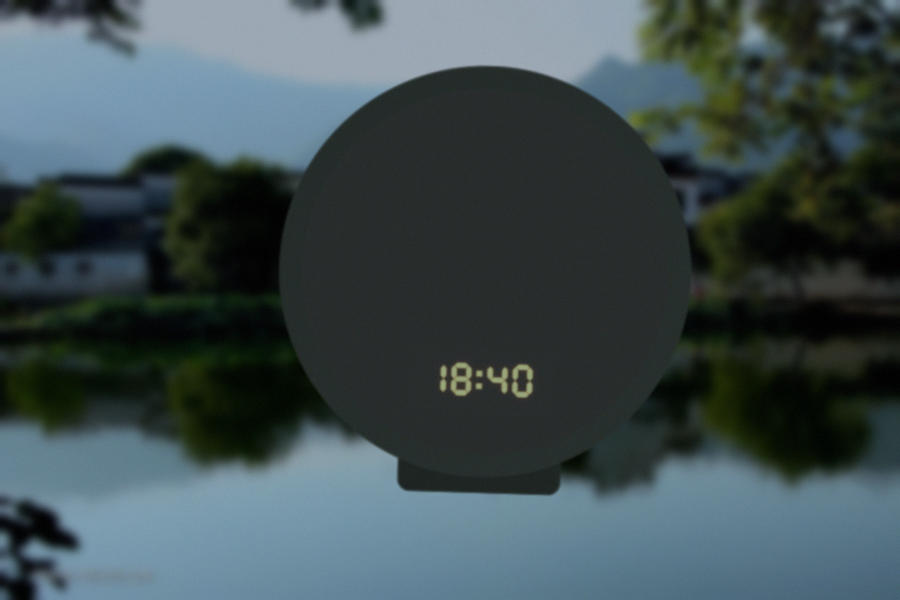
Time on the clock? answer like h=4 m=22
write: h=18 m=40
